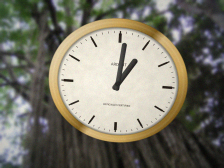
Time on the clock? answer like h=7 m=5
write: h=1 m=1
